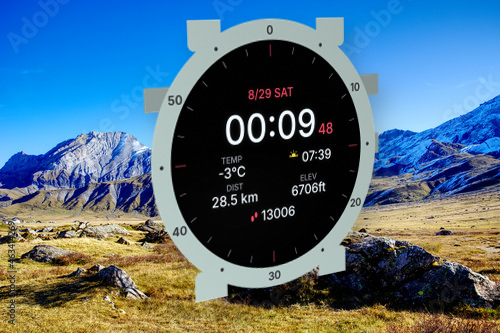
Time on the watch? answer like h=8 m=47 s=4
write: h=0 m=9 s=48
